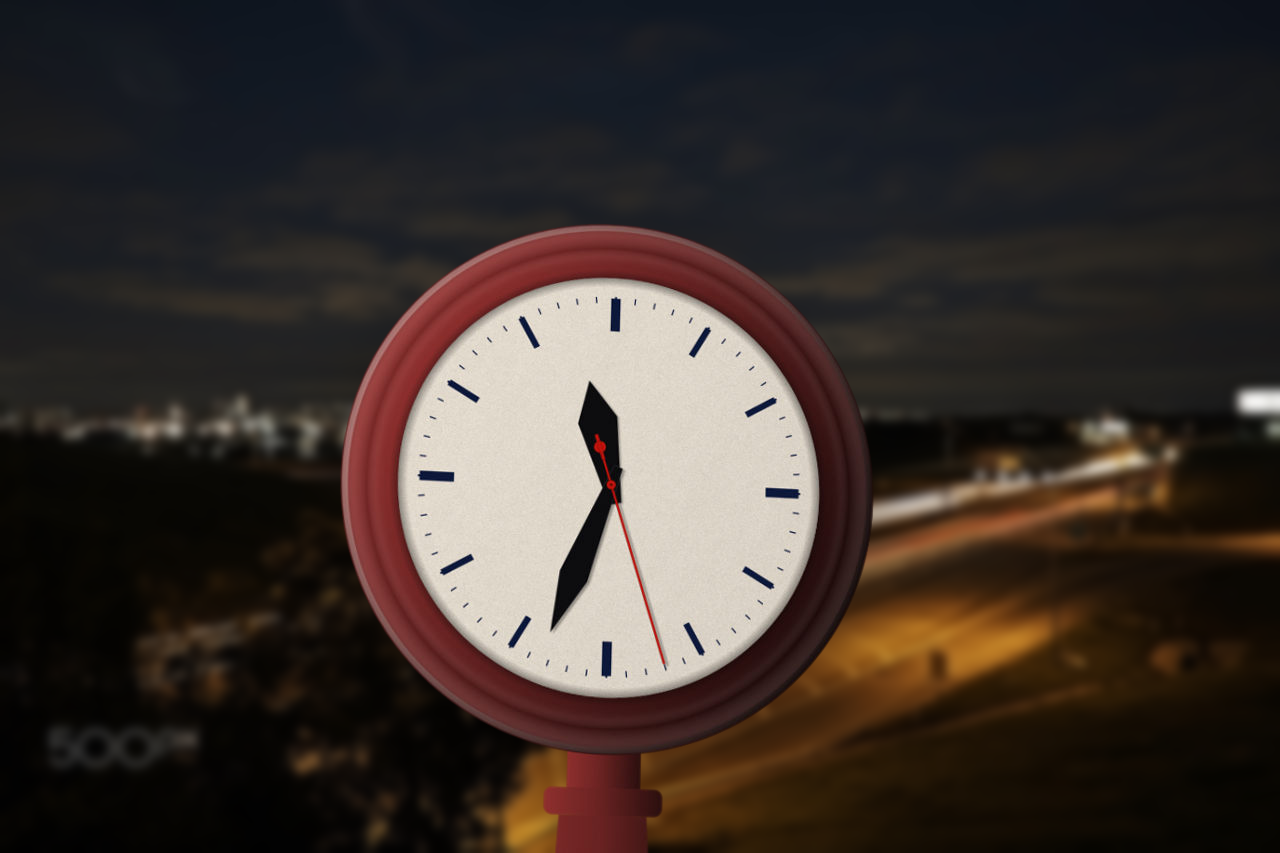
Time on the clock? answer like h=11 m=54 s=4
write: h=11 m=33 s=27
